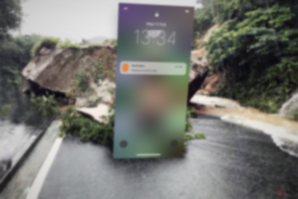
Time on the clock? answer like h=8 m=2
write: h=13 m=34
